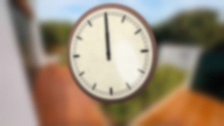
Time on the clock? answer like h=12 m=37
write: h=12 m=0
